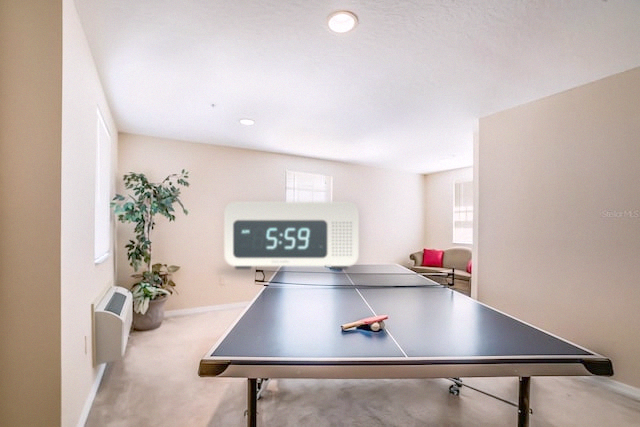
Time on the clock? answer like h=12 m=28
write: h=5 m=59
